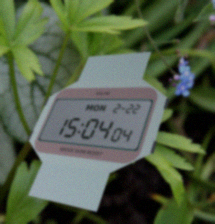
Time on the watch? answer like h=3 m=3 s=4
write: h=15 m=4 s=4
